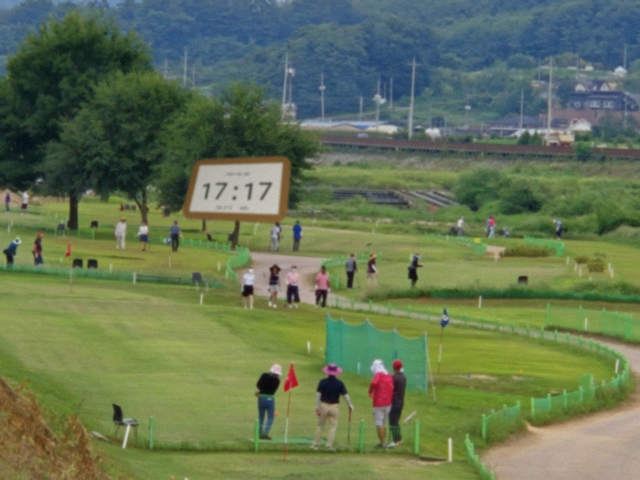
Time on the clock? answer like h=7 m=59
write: h=17 m=17
